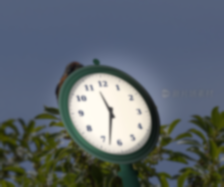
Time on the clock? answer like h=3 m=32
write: h=11 m=33
